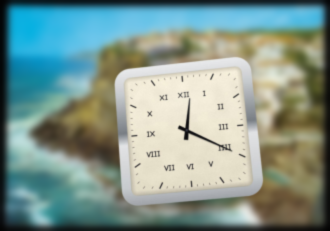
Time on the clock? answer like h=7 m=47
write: h=12 m=20
